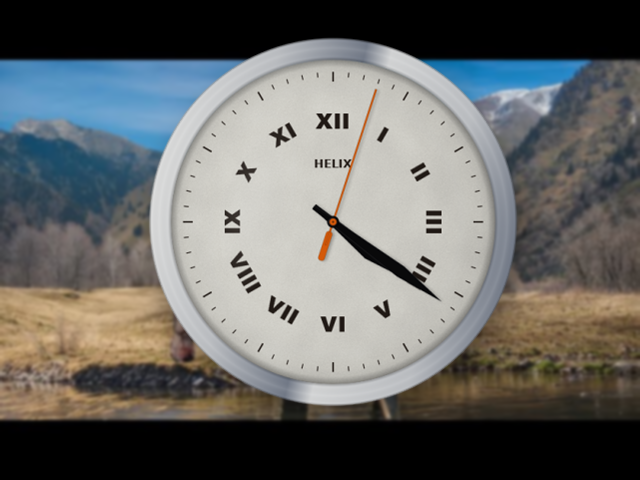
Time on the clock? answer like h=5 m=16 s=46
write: h=4 m=21 s=3
